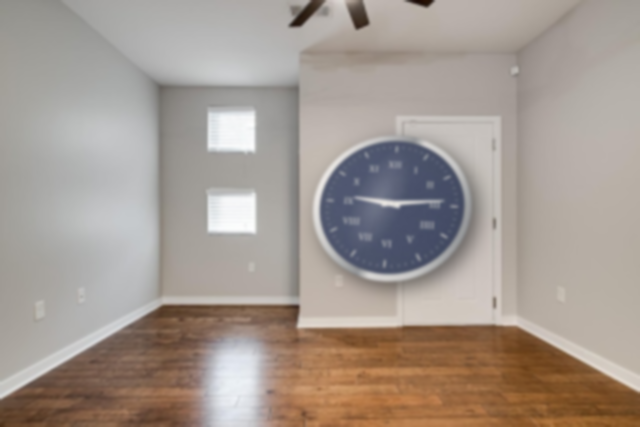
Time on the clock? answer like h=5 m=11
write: h=9 m=14
